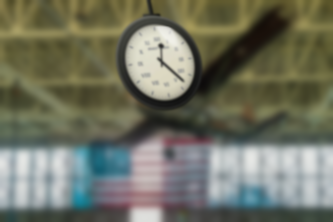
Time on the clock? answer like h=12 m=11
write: h=12 m=23
